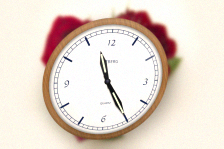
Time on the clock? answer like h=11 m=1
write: h=11 m=25
